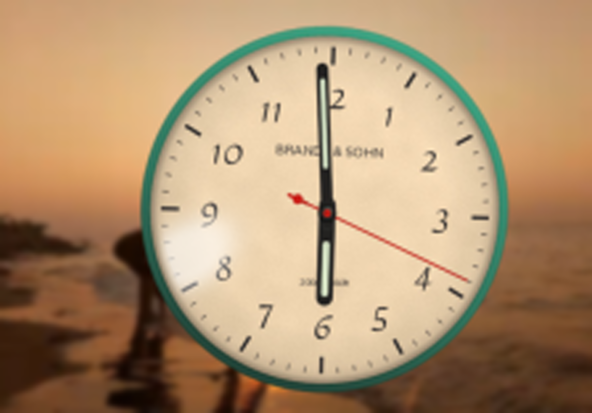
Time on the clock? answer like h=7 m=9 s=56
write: h=5 m=59 s=19
